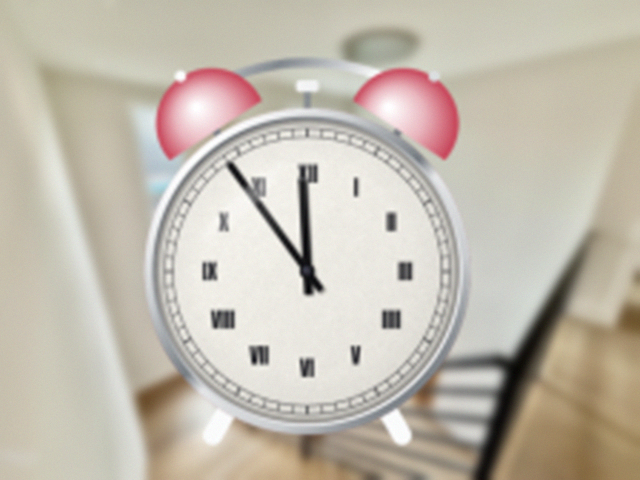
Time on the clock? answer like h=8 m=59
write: h=11 m=54
